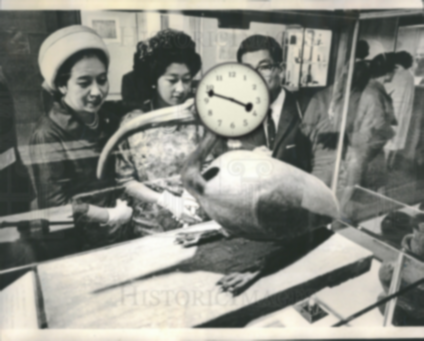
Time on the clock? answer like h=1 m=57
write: h=3 m=48
